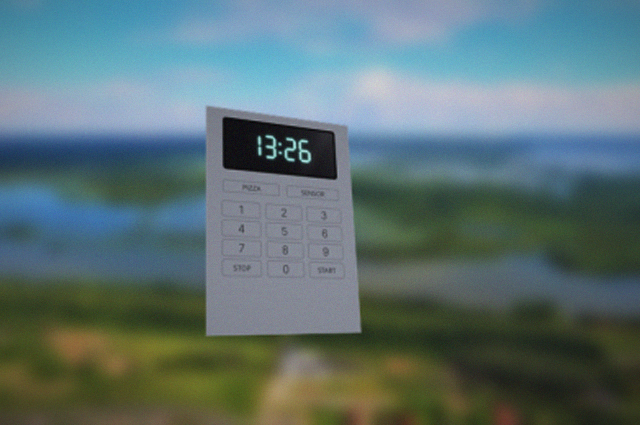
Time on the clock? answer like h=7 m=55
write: h=13 m=26
